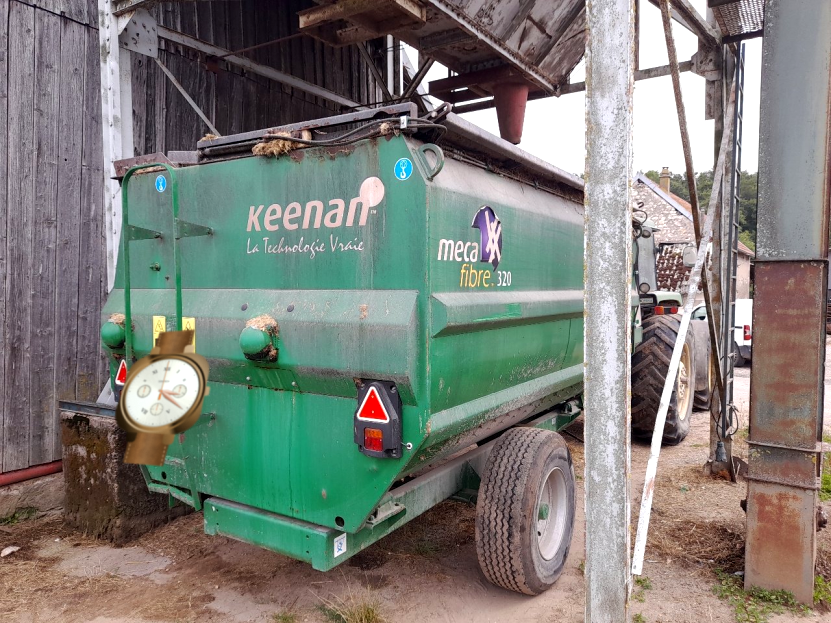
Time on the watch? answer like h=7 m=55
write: h=3 m=21
